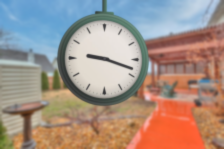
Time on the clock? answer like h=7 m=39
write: h=9 m=18
